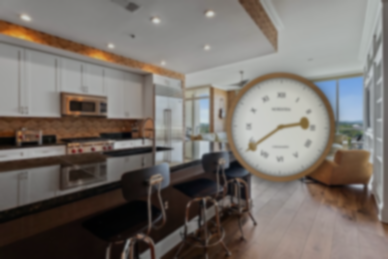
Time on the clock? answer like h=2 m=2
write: h=2 m=39
